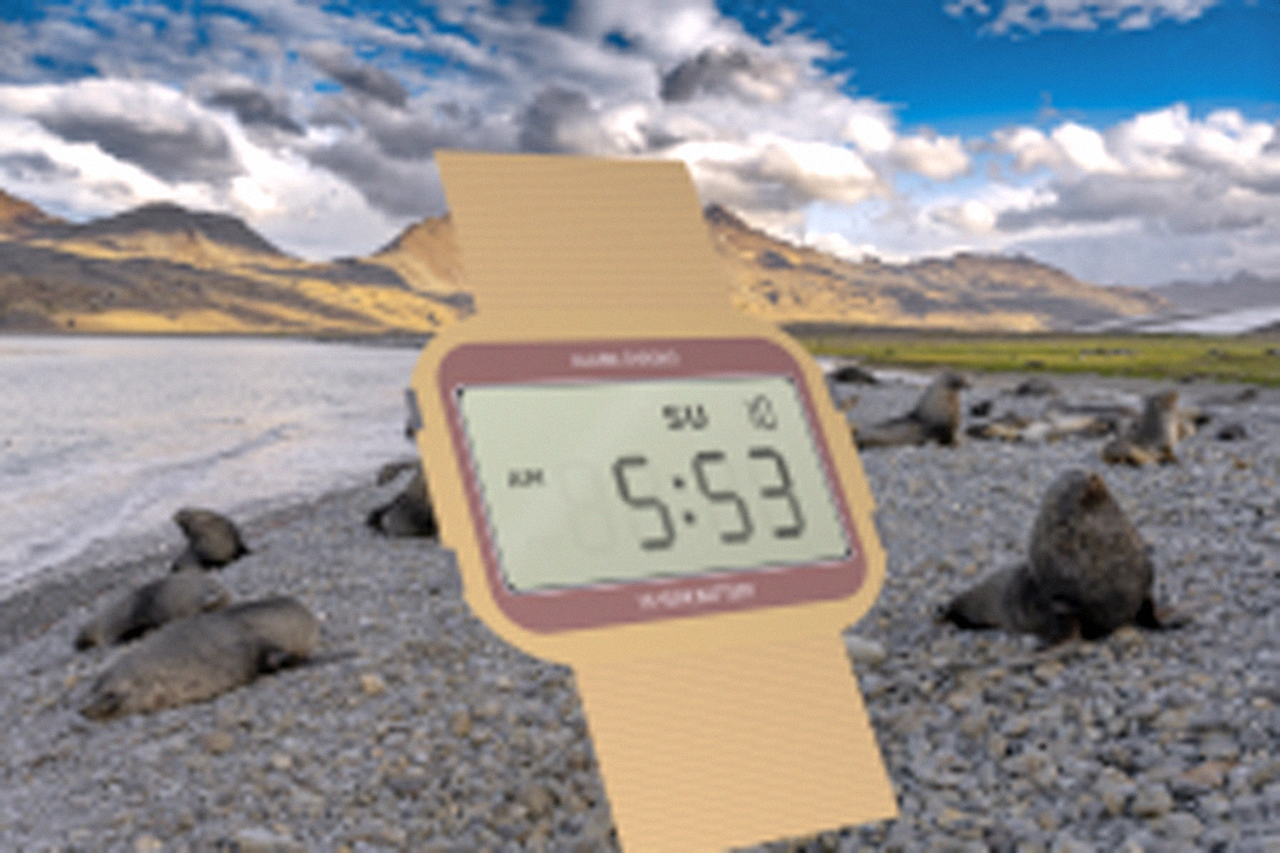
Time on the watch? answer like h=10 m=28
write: h=5 m=53
